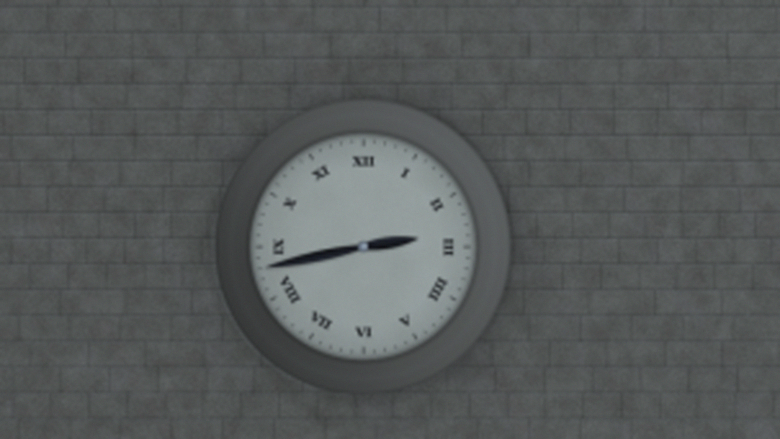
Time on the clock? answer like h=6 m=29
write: h=2 m=43
